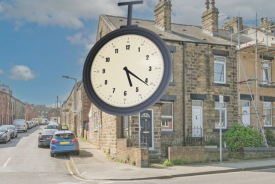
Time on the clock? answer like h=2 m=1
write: h=5 m=21
